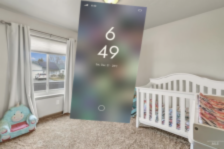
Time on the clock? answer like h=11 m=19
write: h=6 m=49
